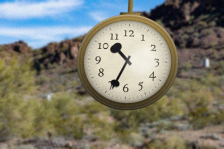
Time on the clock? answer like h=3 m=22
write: h=10 m=34
